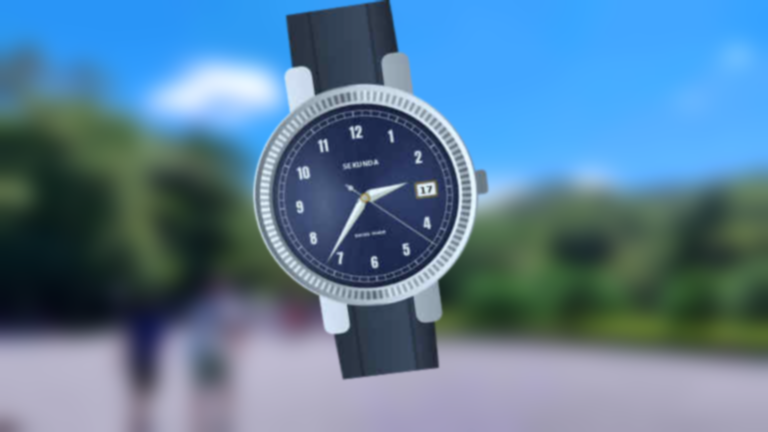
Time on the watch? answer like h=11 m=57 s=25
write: h=2 m=36 s=22
